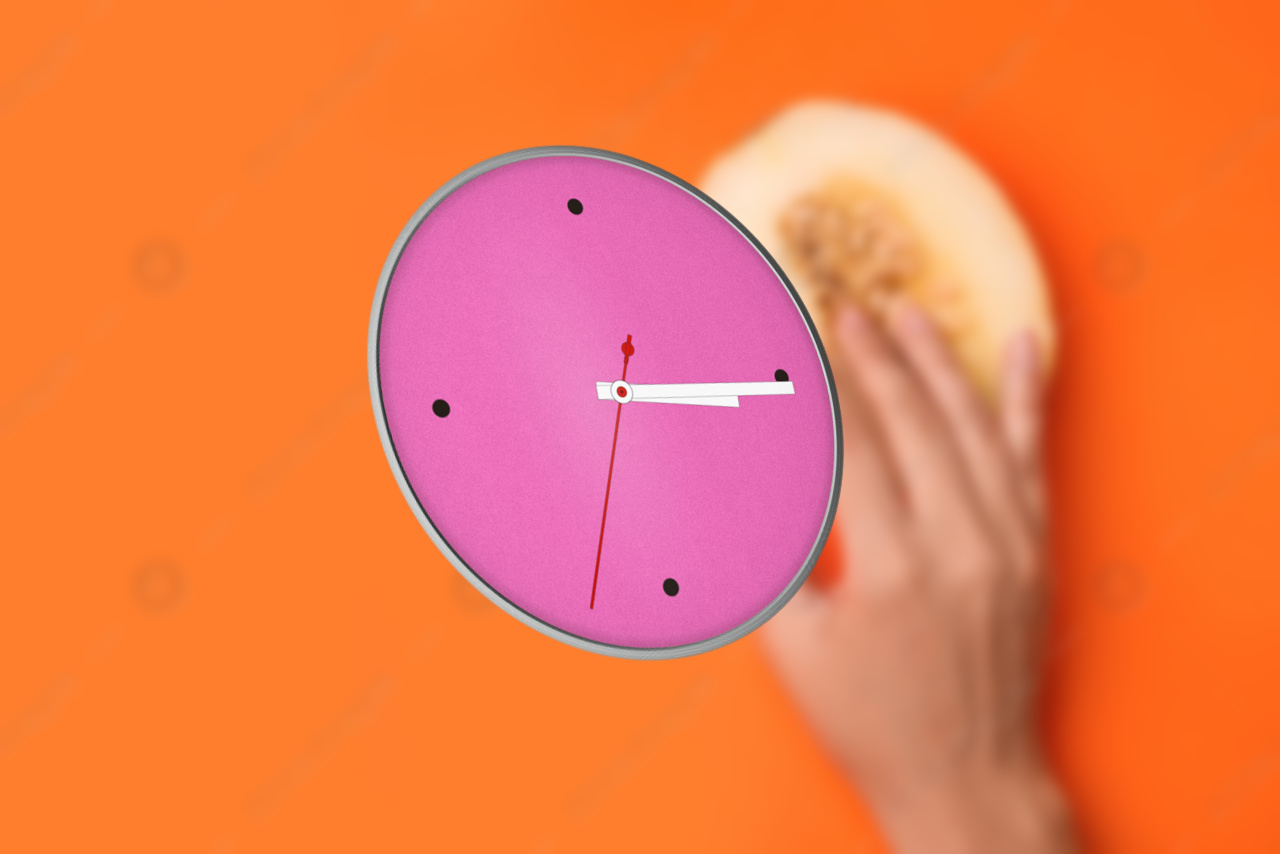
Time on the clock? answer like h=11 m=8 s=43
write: h=3 m=15 s=34
